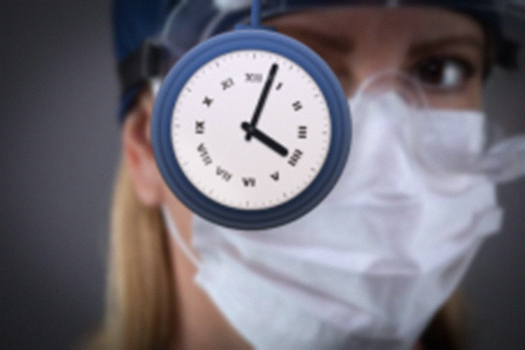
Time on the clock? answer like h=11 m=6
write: h=4 m=3
